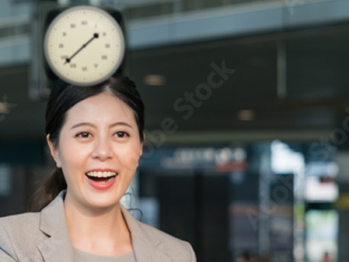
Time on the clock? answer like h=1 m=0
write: h=1 m=38
